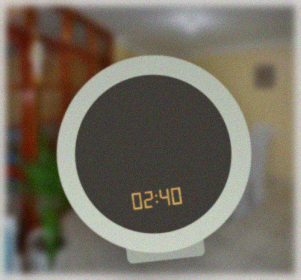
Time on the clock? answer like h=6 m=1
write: h=2 m=40
